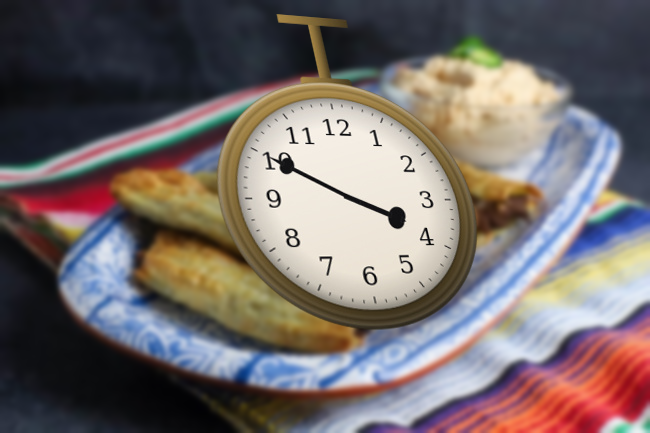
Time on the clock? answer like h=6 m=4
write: h=3 m=50
